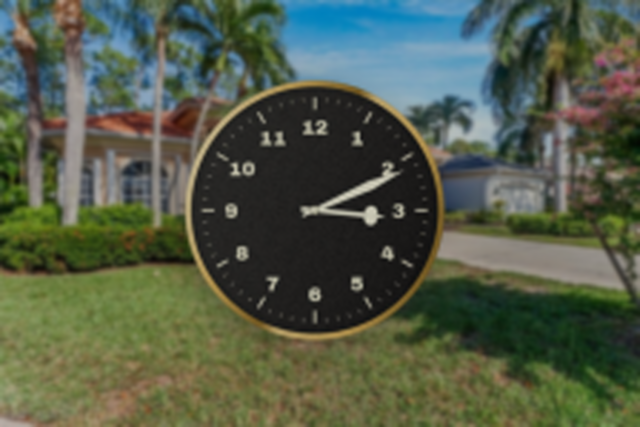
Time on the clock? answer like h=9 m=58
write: h=3 m=11
